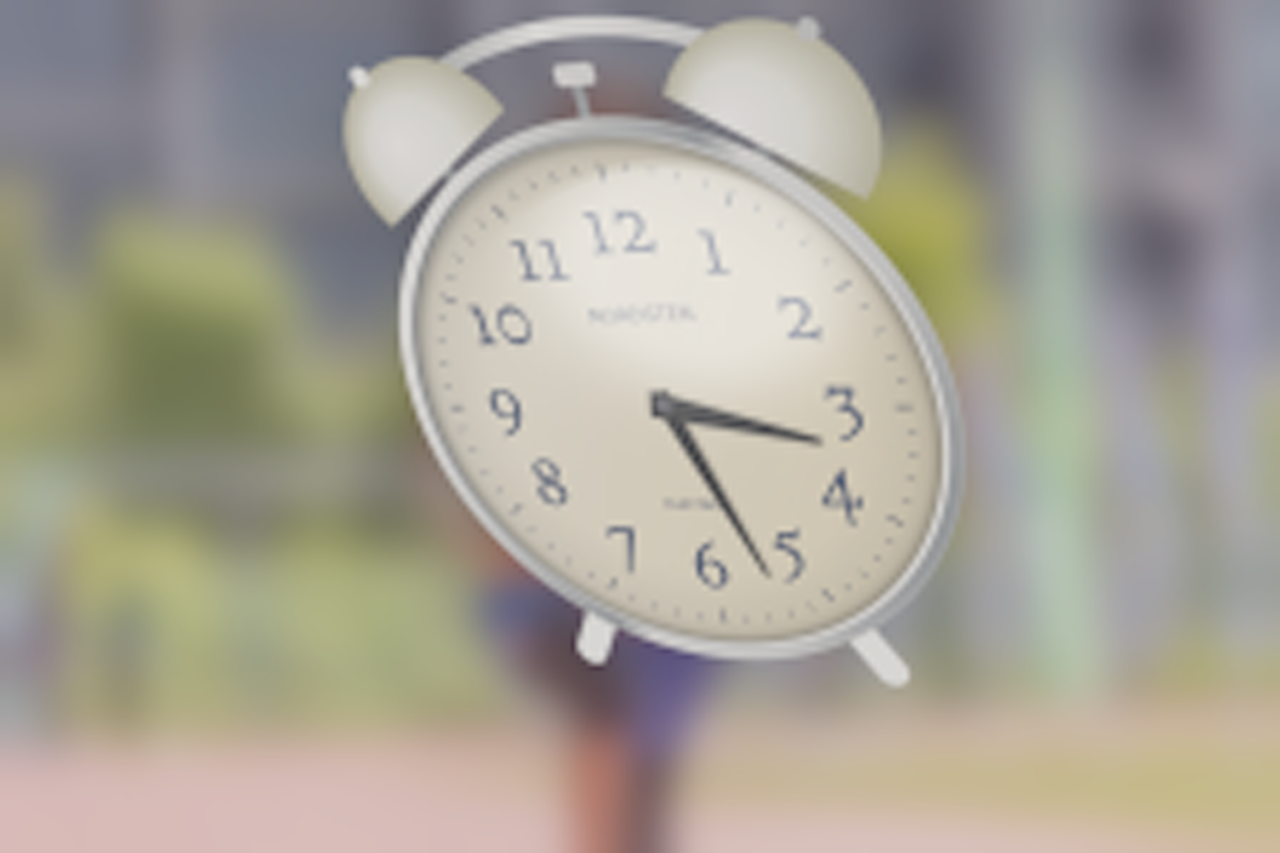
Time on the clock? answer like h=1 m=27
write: h=3 m=27
